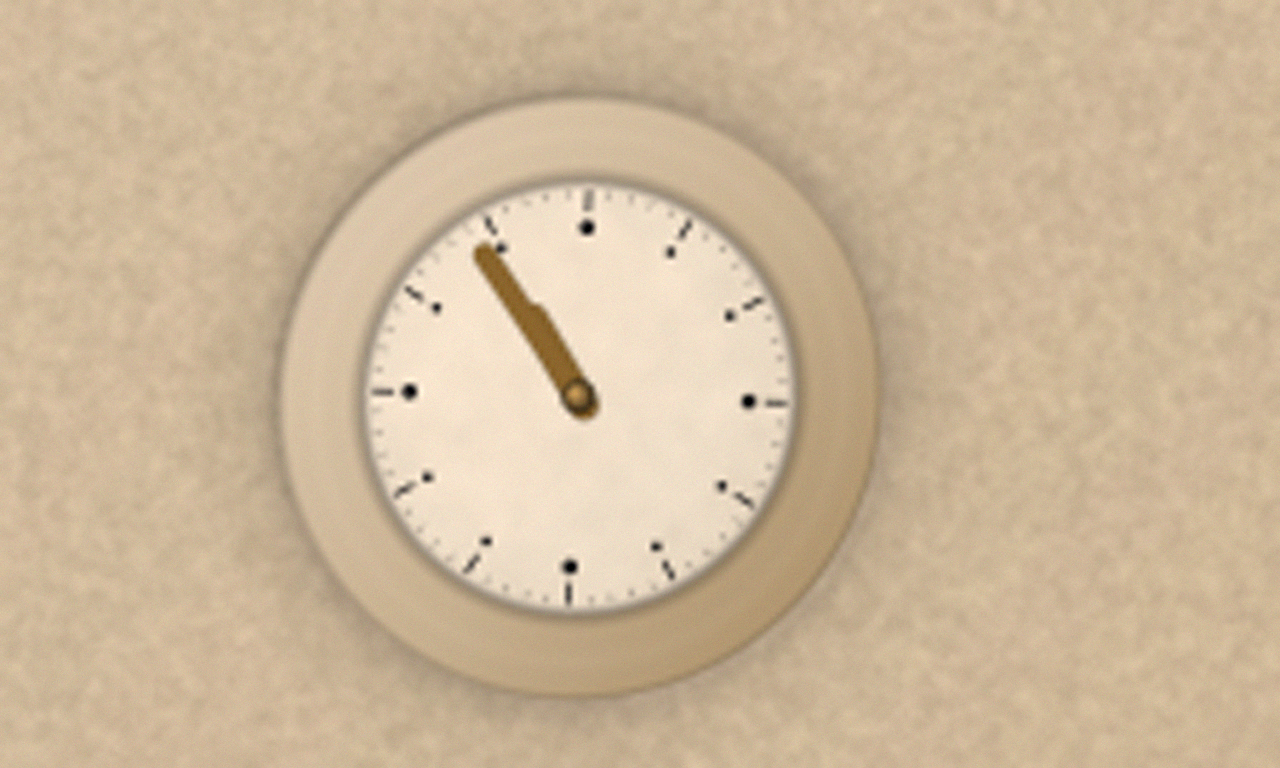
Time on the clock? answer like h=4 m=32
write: h=10 m=54
